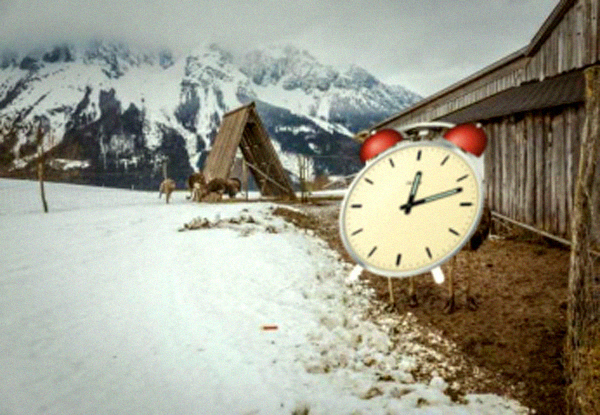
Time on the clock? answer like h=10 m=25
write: h=12 m=12
